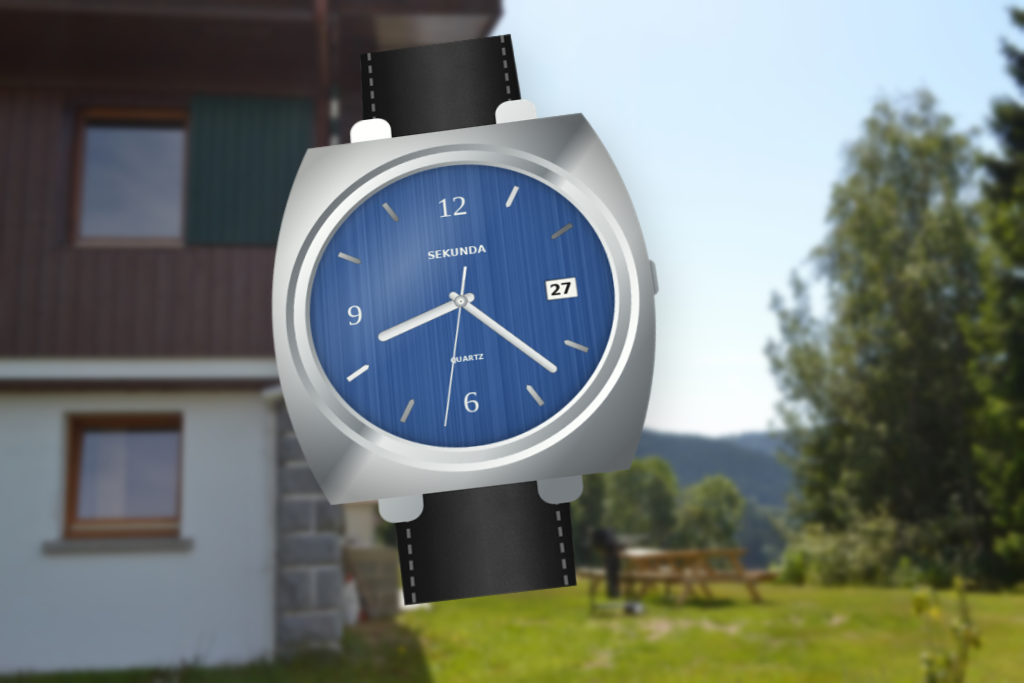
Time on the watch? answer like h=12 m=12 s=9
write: h=8 m=22 s=32
